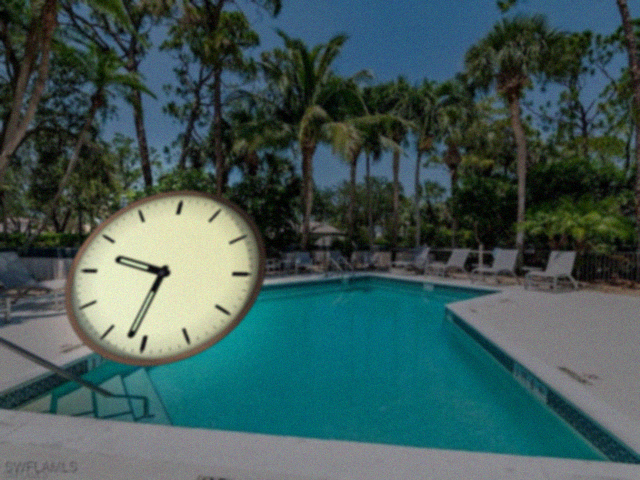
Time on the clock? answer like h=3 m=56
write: h=9 m=32
